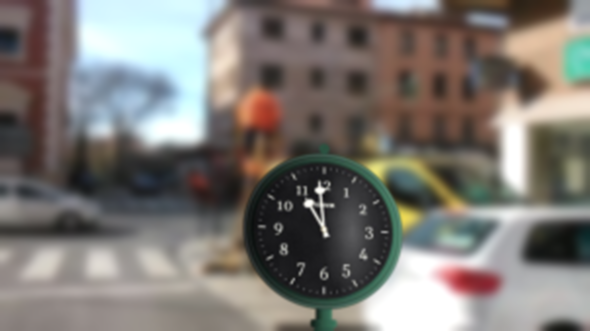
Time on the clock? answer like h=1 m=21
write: h=10 m=59
